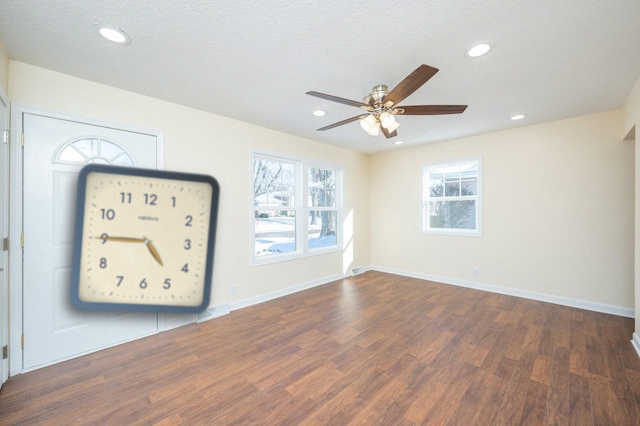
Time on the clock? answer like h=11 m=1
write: h=4 m=45
